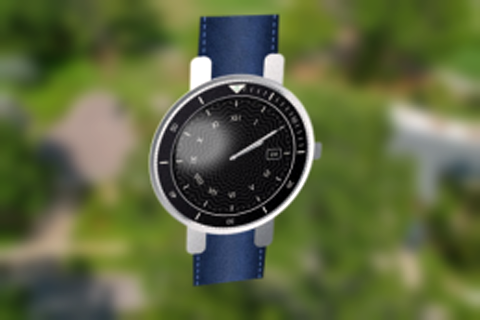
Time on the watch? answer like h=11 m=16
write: h=2 m=10
